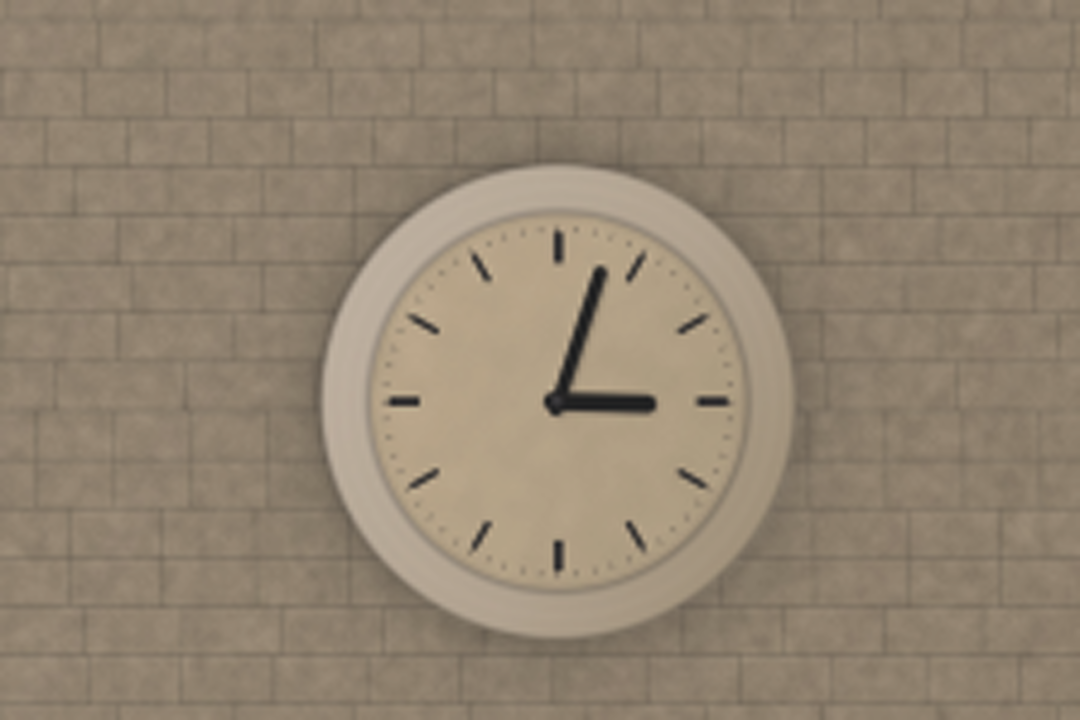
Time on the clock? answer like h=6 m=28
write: h=3 m=3
